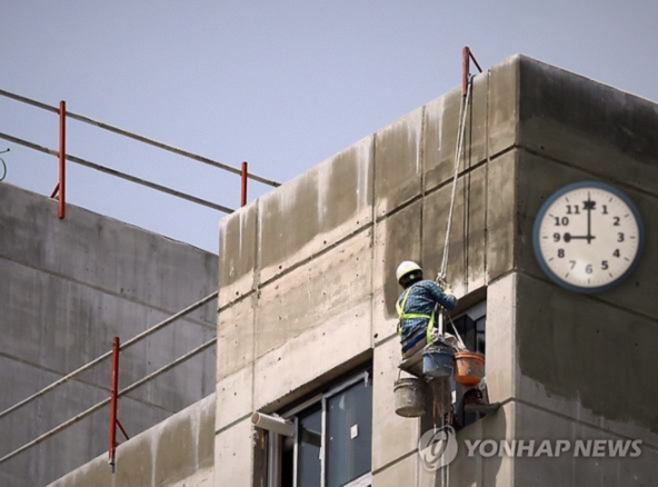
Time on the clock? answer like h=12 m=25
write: h=9 m=0
